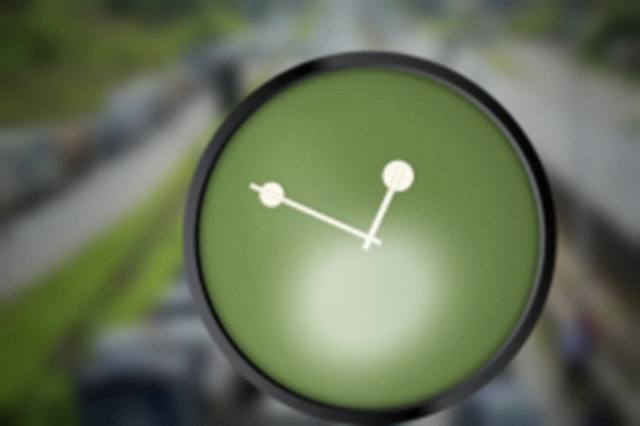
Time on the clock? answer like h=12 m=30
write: h=12 m=49
